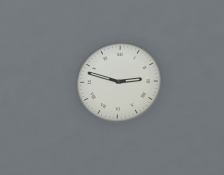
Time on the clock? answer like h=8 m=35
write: h=2 m=48
